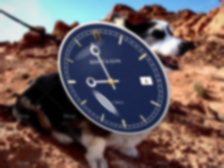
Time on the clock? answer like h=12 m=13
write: h=8 m=58
